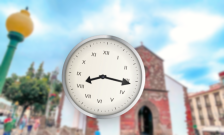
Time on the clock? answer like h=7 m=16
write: h=8 m=16
